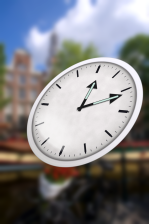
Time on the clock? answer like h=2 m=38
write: h=12 m=11
